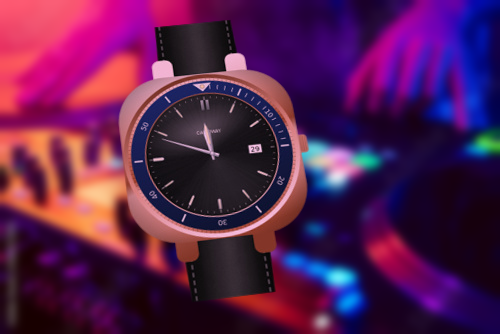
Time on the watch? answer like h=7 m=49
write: h=11 m=49
